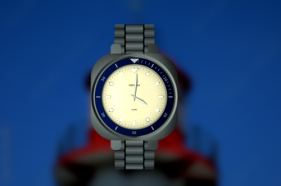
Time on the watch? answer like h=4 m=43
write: h=4 m=1
